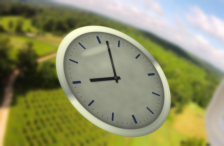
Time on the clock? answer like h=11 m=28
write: h=9 m=2
